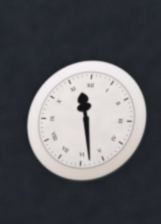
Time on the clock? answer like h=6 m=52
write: h=11 m=28
